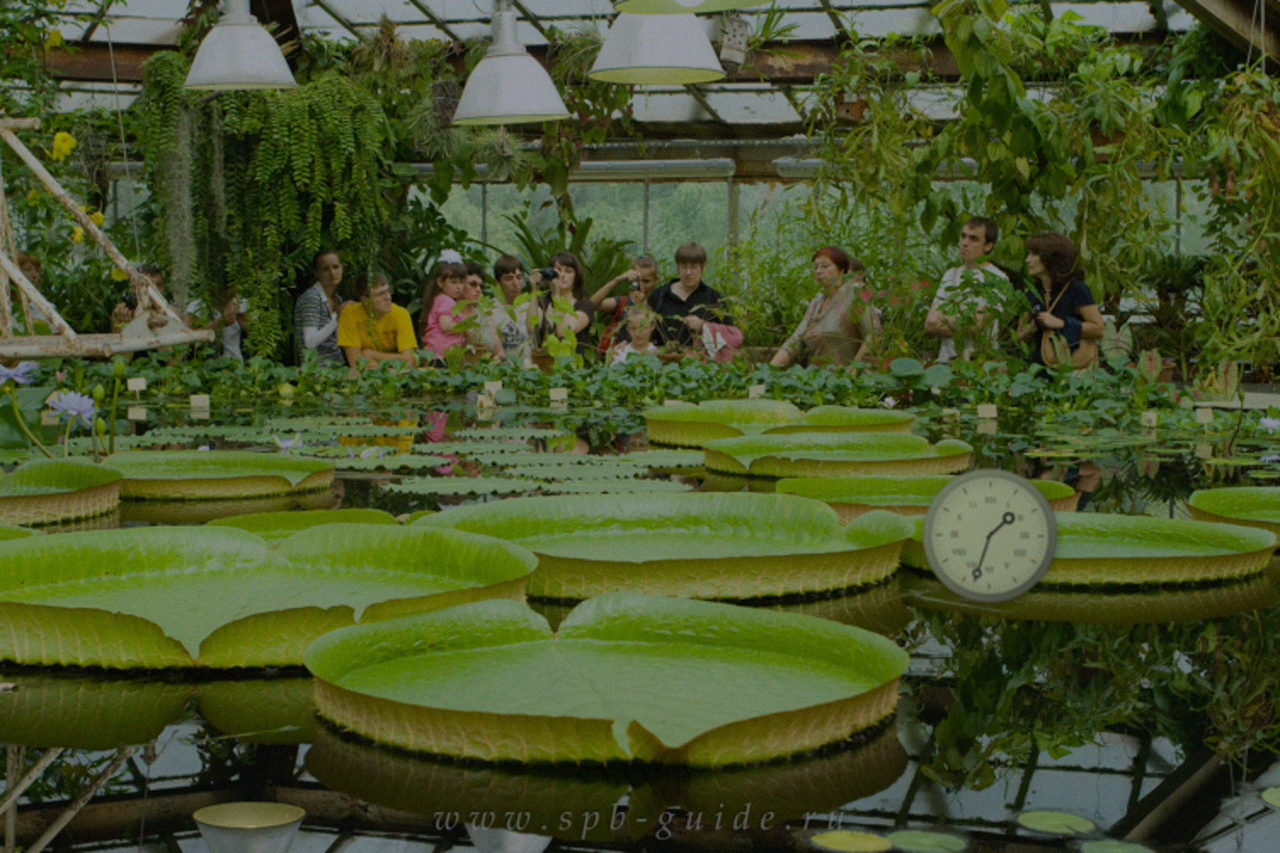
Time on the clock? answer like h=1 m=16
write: h=1 m=33
